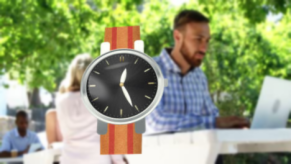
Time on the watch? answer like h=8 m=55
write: h=12 m=26
